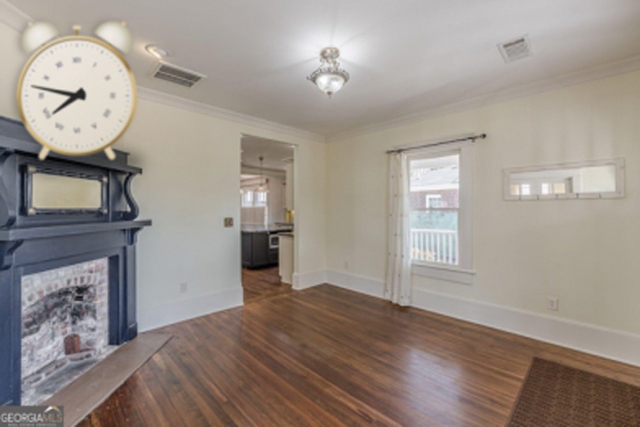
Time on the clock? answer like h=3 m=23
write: h=7 m=47
